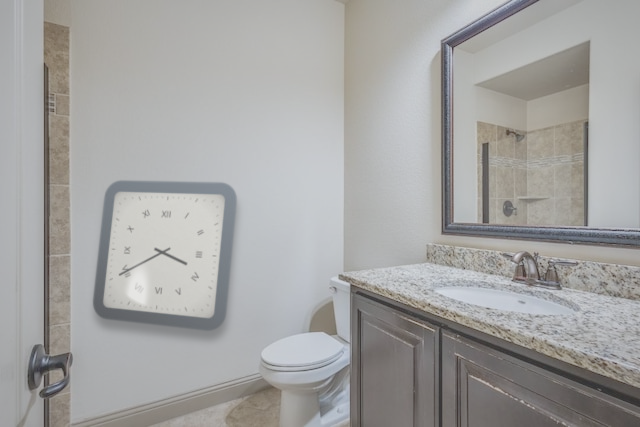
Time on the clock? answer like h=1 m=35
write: h=3 m=40
